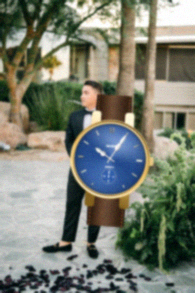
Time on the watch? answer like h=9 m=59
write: h=10 m=5
